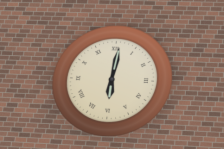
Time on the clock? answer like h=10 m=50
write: h=6 m=1
